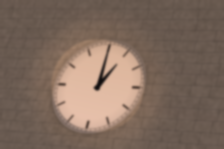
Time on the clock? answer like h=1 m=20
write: h=1 m=0
